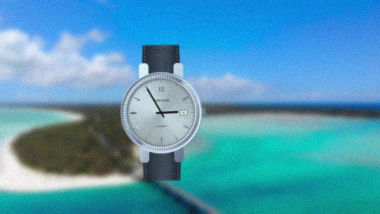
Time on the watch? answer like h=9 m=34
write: h=2 m=55
